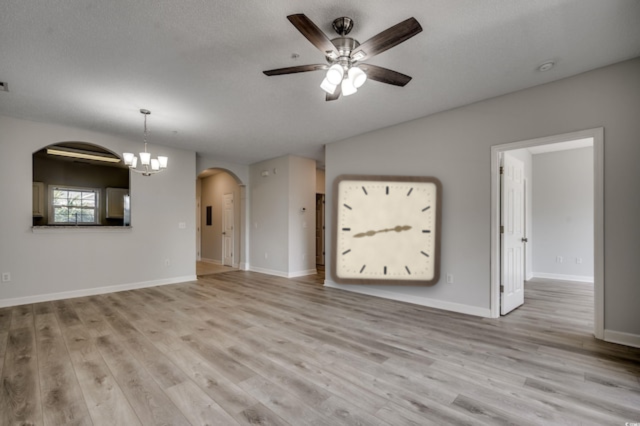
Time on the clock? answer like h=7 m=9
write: h=2 m=43
